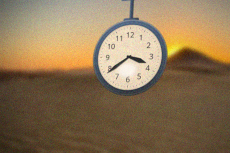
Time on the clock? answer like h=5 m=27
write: h=3 m=39
